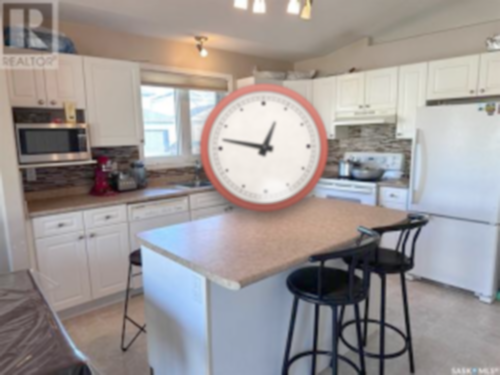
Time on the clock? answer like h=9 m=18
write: h=12 m=47
